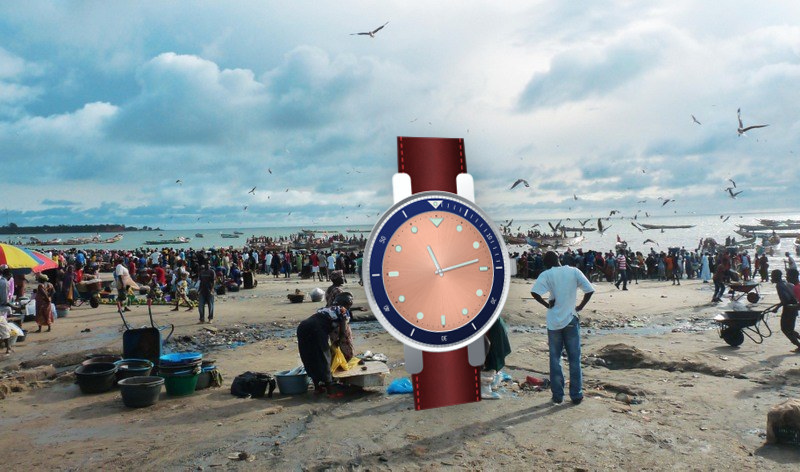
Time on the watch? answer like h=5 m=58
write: h=11 m=13
